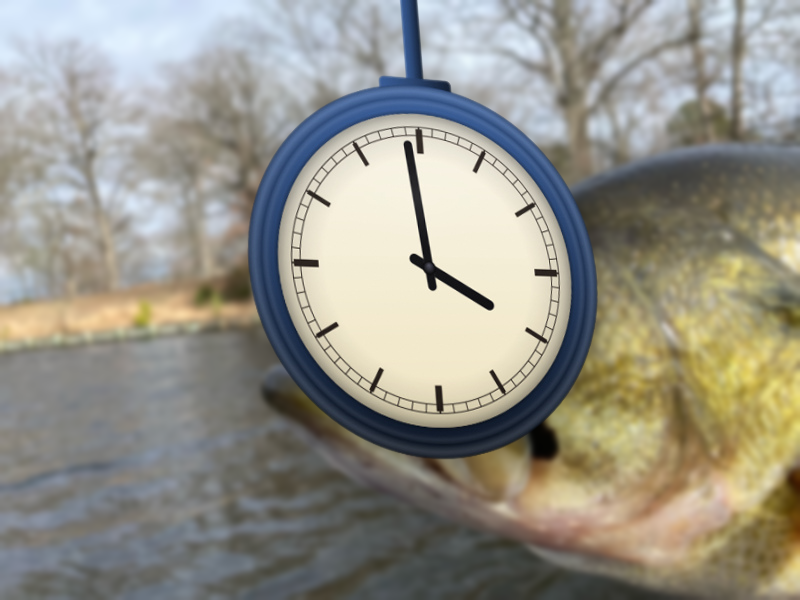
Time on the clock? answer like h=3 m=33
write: h=3 m=59
